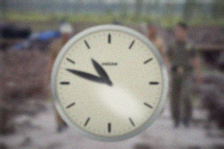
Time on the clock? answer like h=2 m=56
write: h=10 m=48
